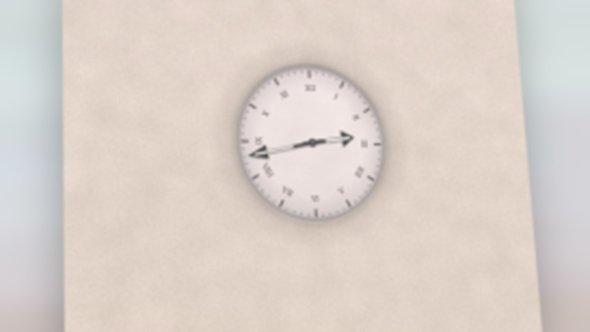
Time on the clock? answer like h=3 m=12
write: h=2 m=43
